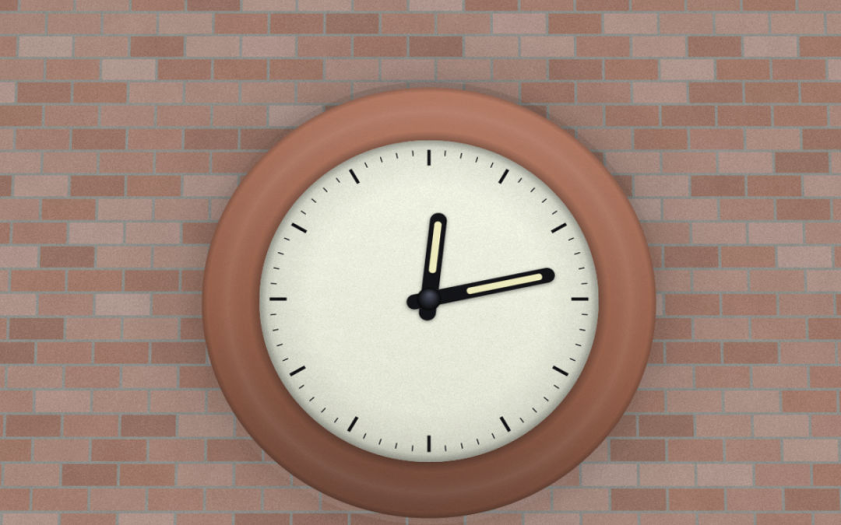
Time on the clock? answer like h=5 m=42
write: h=12 m=13
